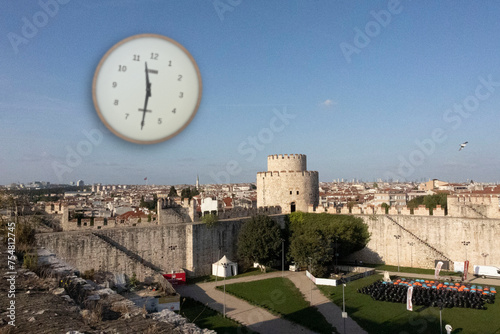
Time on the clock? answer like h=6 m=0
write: h=11 m=30
